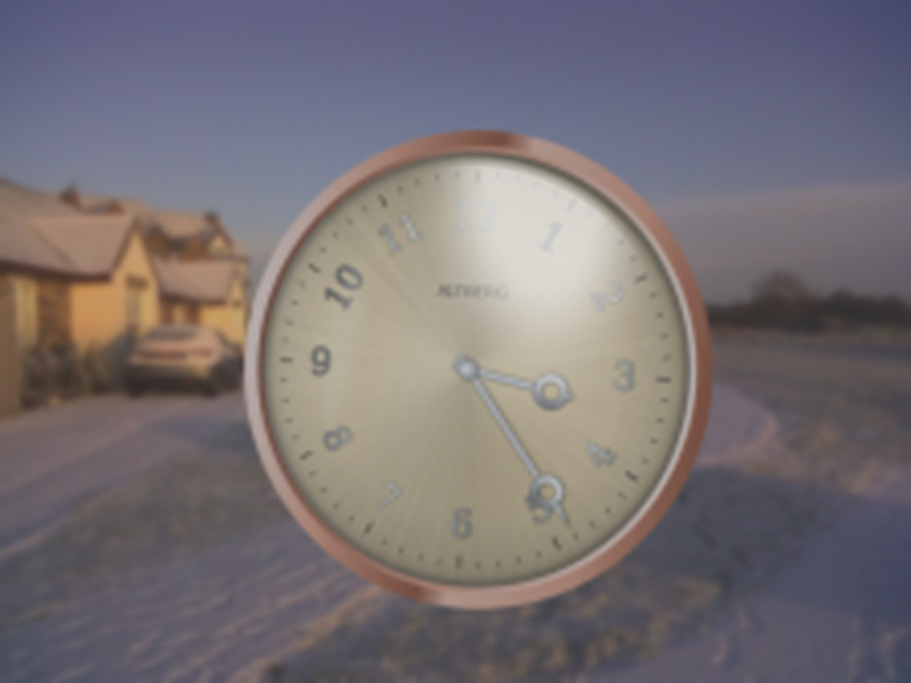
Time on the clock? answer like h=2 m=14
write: h=3 m=24
